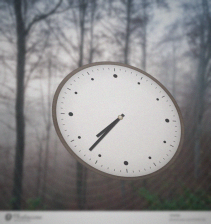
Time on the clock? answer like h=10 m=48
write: h=7 m=37
